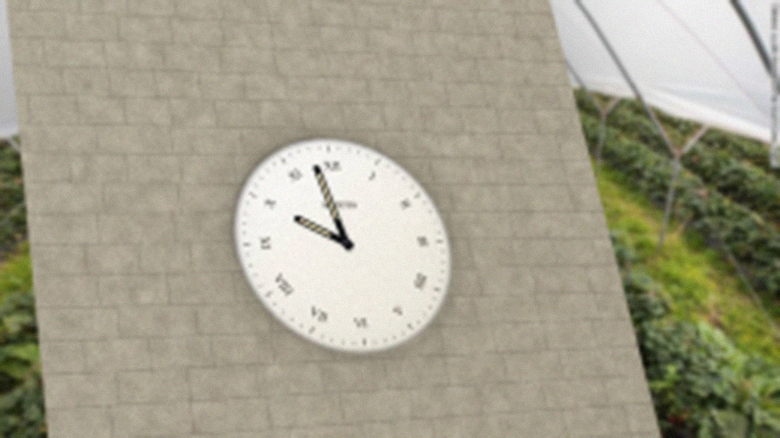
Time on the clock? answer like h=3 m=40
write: h=9 m=58
